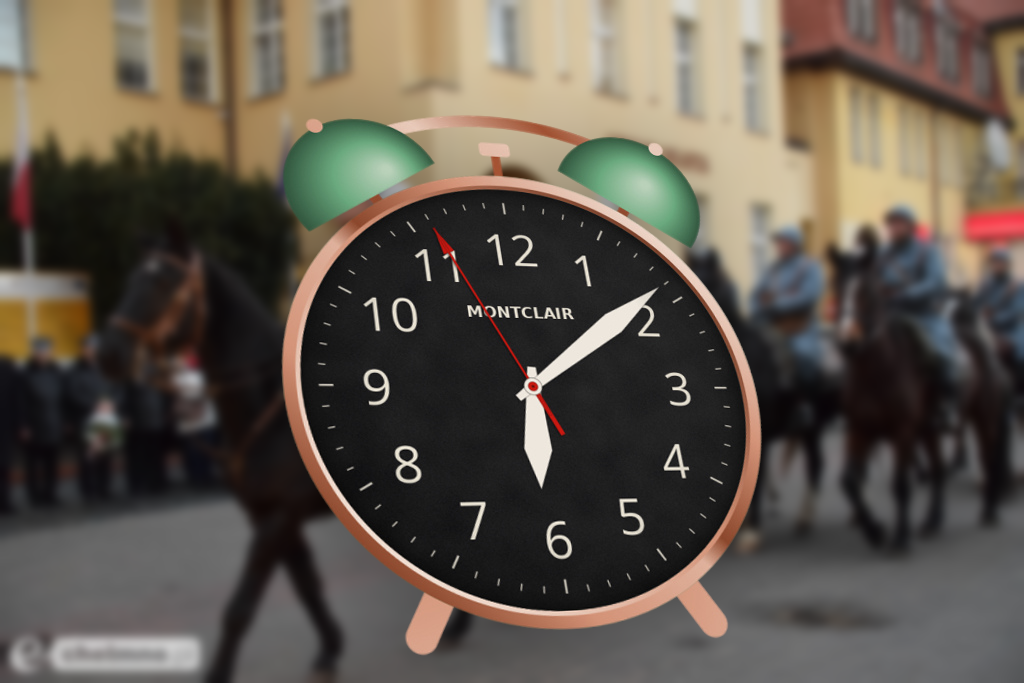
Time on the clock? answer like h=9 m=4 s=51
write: h=6 m=8 s=56
